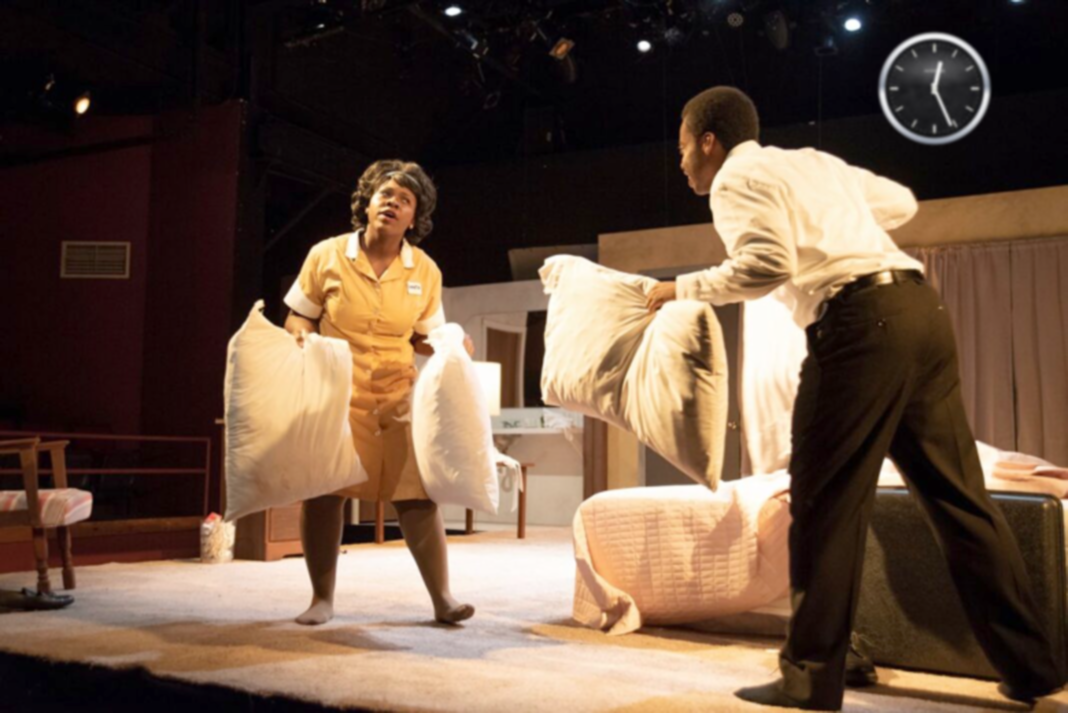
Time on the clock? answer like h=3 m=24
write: h=12 m=26
